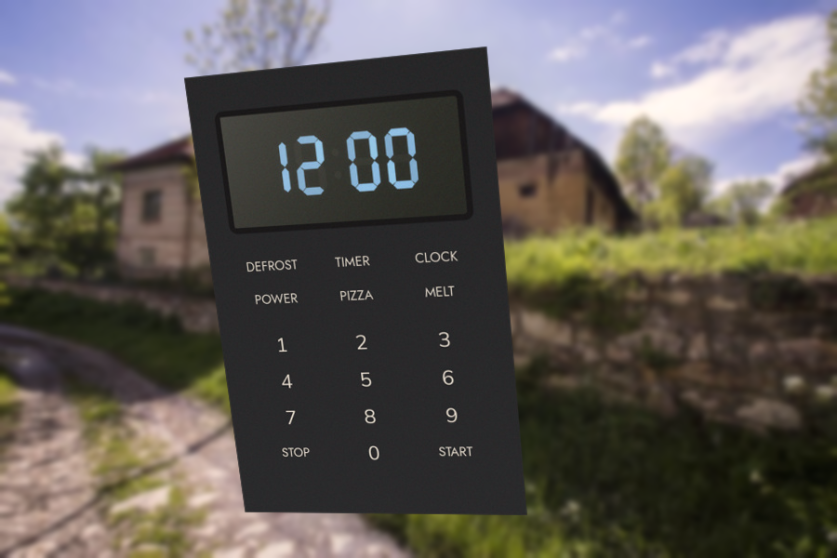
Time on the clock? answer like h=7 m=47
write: h=12 m=0
